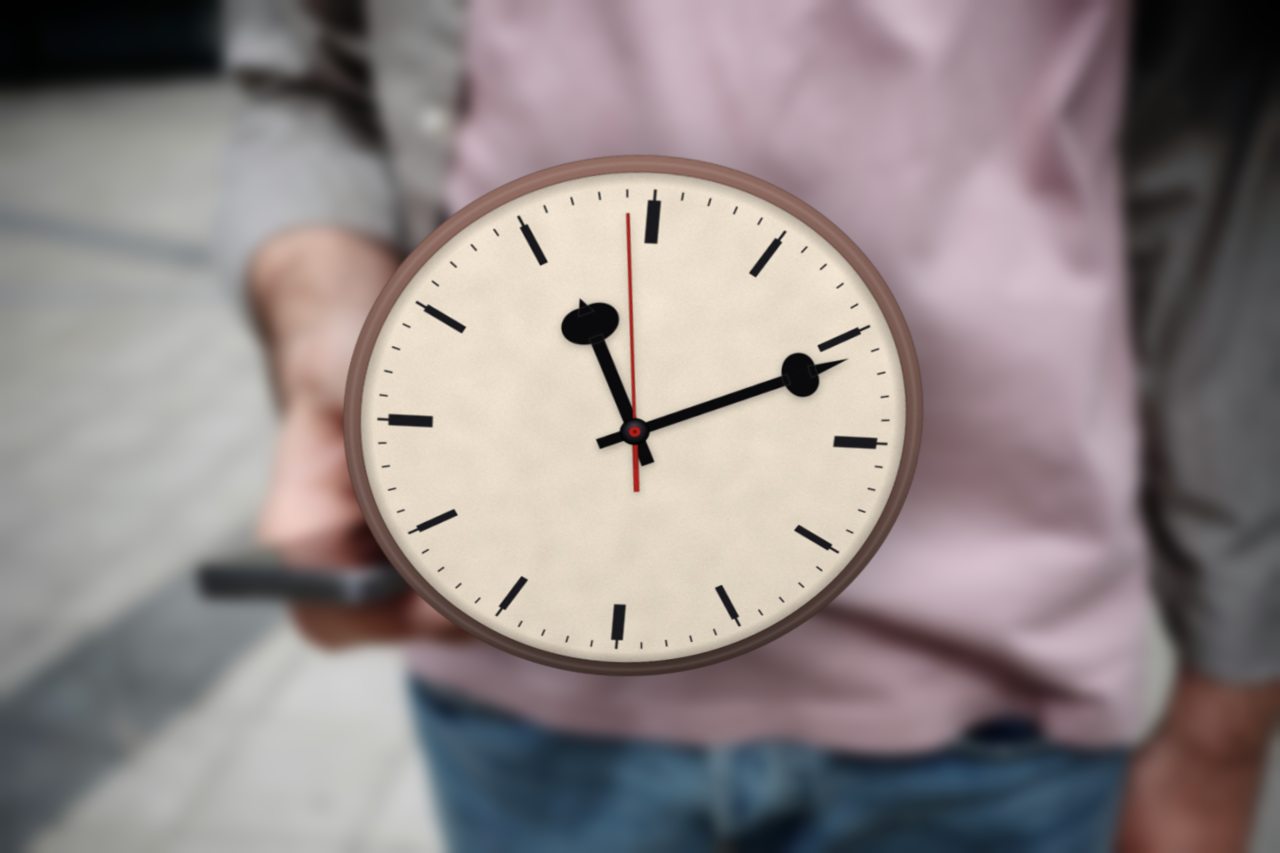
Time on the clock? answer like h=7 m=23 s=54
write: h=11 m=10 s=59
